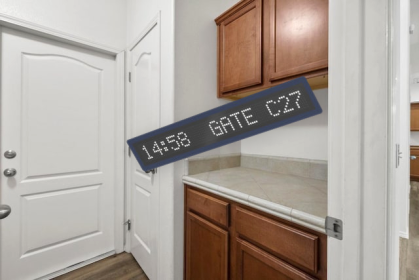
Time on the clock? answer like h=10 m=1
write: h=14 m=58
